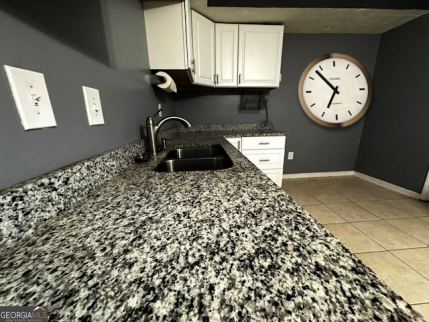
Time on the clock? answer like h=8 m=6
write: h=6 m=53
